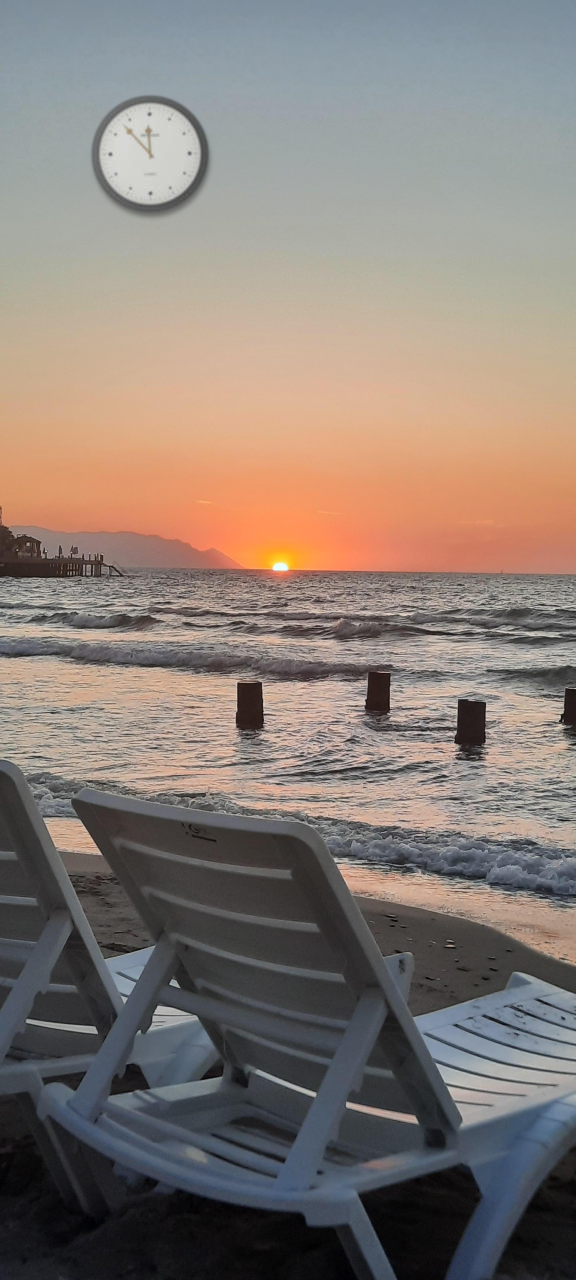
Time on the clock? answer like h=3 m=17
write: h=11 m=53
